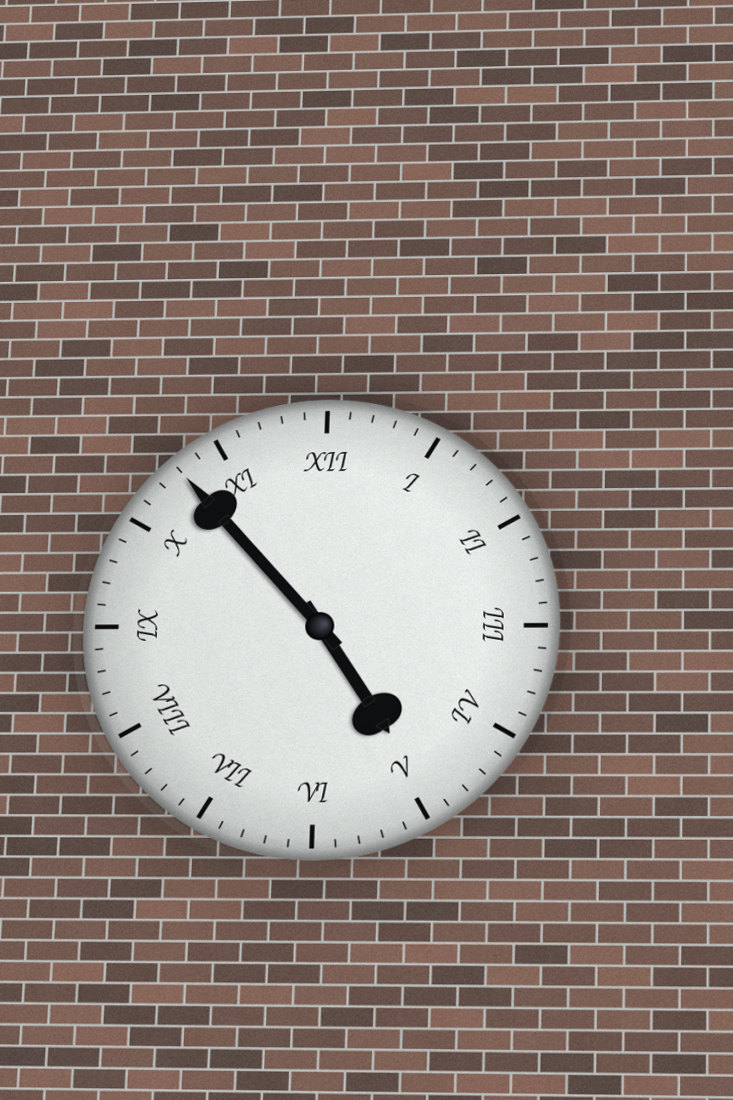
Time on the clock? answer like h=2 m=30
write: h=4 m=53
